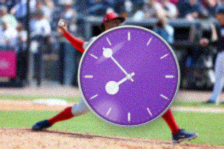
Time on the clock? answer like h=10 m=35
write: h=7 m=53
